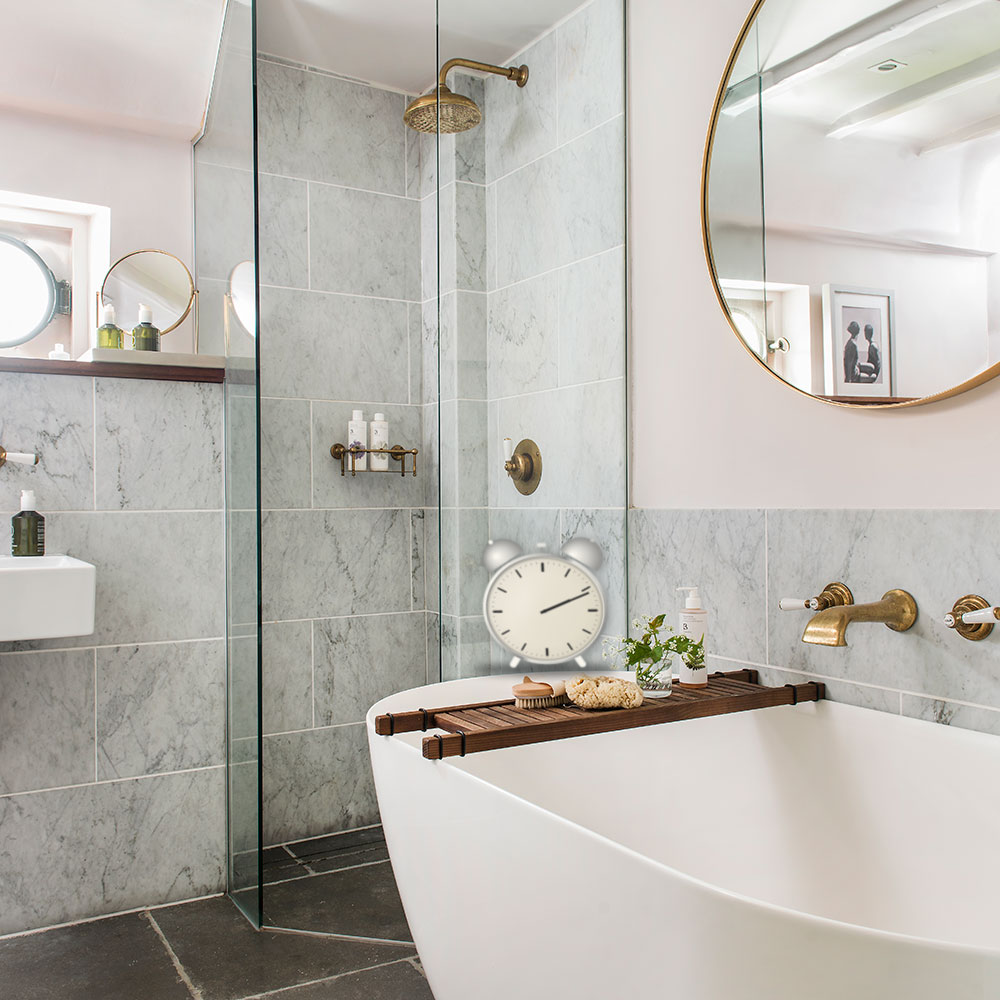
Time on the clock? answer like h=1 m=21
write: h=2 m=11
